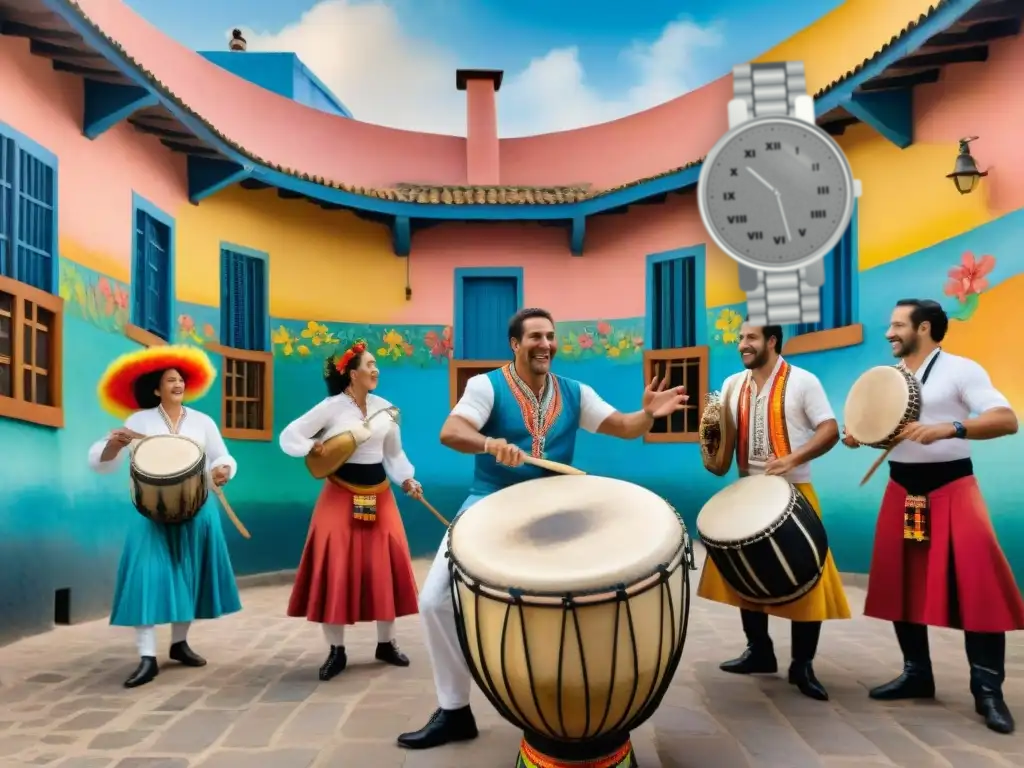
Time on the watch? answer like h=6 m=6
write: h=10 m=28
